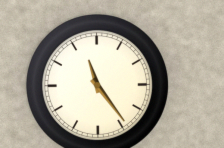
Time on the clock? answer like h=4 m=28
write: h=11 m=24
